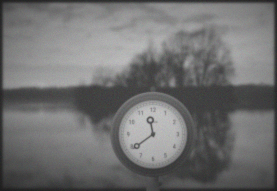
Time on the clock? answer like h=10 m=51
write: h=11 m=39
